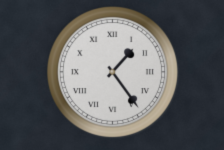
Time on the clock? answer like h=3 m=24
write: h=1 m=24
